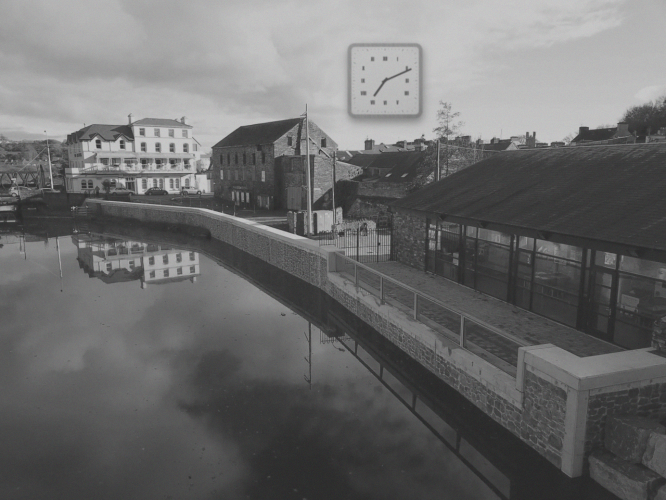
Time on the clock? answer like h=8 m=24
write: h=7 m=11
